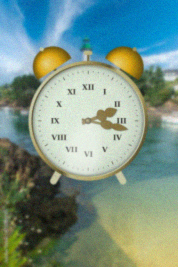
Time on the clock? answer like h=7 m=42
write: h=2 m=17
